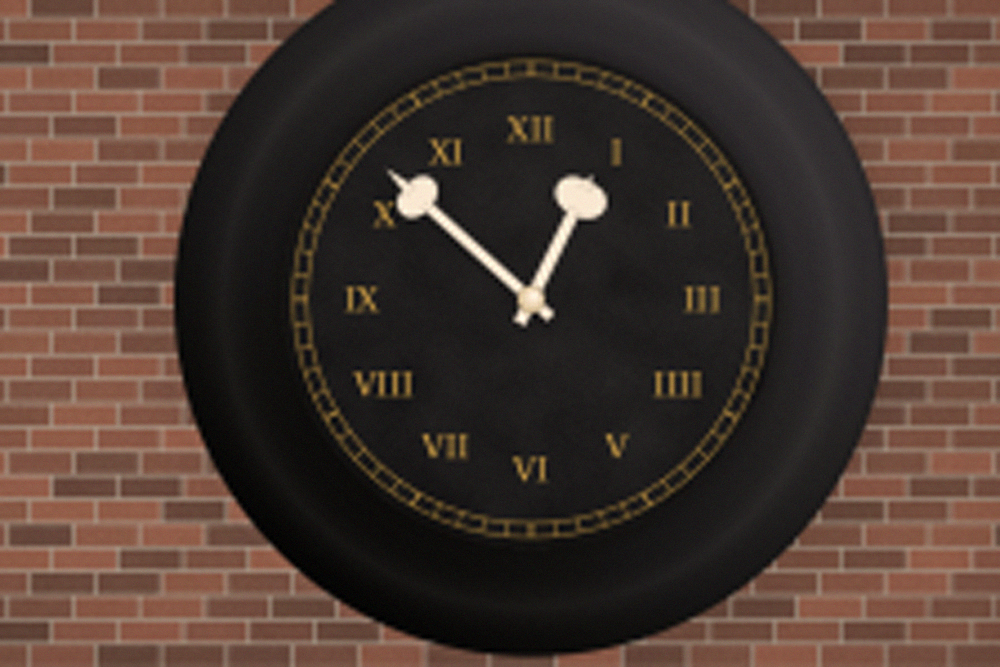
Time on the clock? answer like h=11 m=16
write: h=12 m=52
